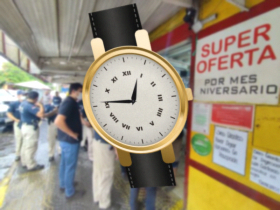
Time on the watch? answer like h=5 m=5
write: h=12 m=46
